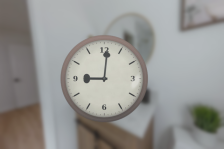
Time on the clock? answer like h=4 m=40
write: h=9 m=1
